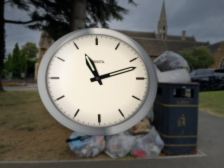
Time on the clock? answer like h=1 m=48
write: h=11 m=12
